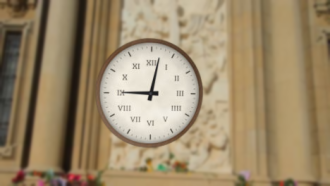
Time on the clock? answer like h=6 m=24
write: h=9 m=2
